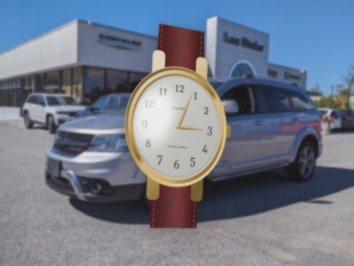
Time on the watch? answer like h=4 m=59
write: h=3 m=4
